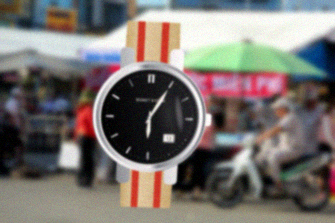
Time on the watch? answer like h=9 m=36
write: h=6 m=5
